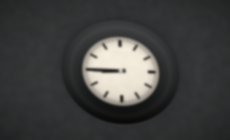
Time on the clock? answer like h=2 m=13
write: h=8 m=45
